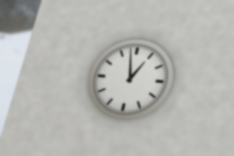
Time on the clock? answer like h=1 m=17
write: h=12 m=58
